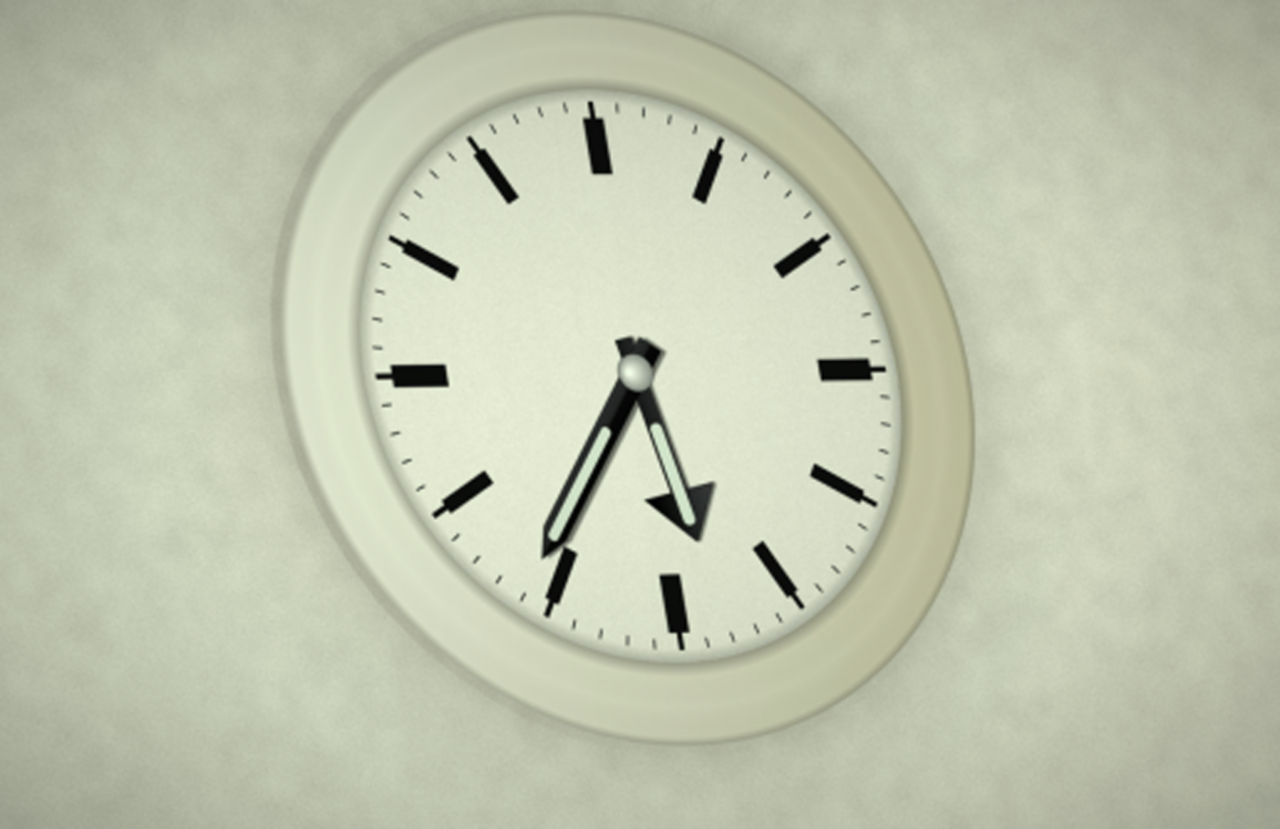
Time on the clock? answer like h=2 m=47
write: h=5 m=36
